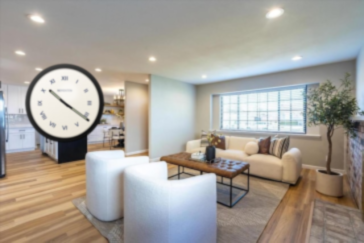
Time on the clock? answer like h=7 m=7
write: h=10 m=21
